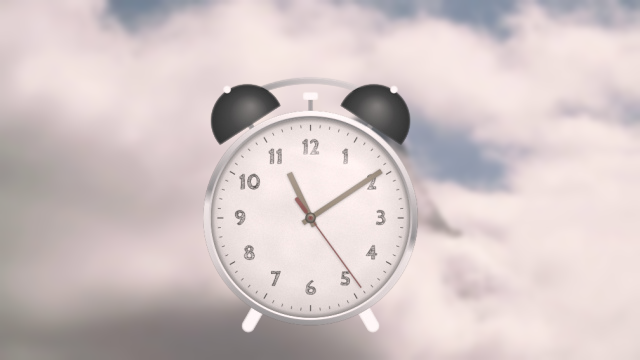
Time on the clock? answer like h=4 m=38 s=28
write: h=11 m=9 s=24
